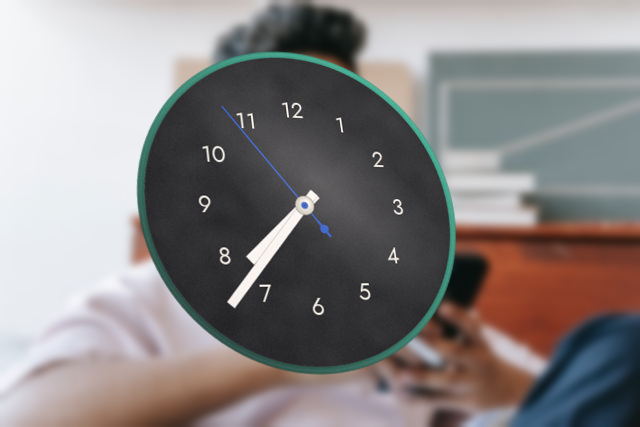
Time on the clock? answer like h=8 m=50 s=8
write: h=7 m=36 s=54
